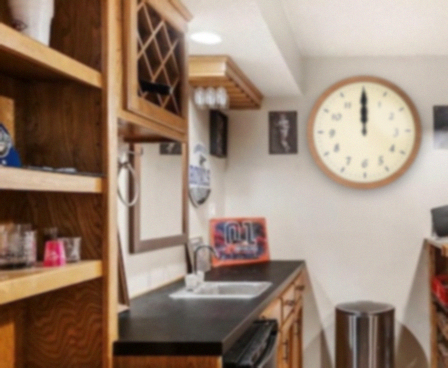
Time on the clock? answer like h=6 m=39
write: h=12 m=0
